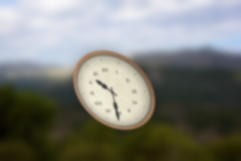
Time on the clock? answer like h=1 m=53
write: h=10 m=31
